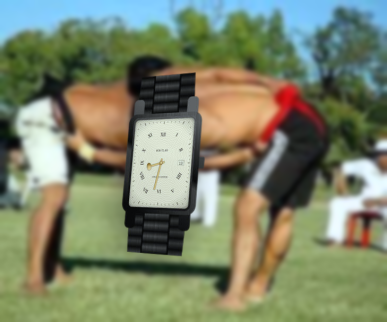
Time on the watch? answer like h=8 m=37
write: h=8 m=32
